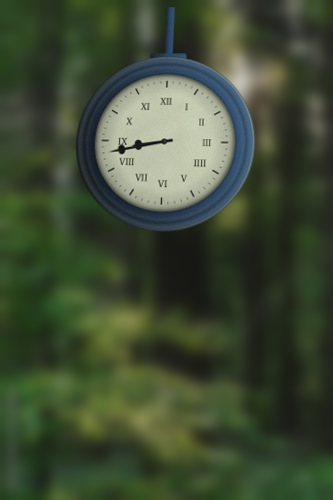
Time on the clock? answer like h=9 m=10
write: h=8 m=43
